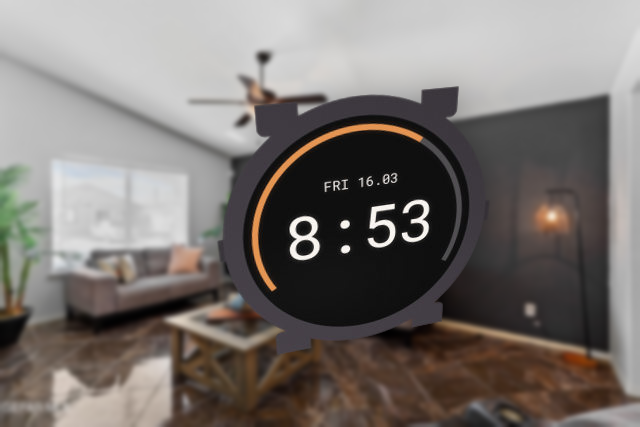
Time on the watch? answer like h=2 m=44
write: h=8 m=53
